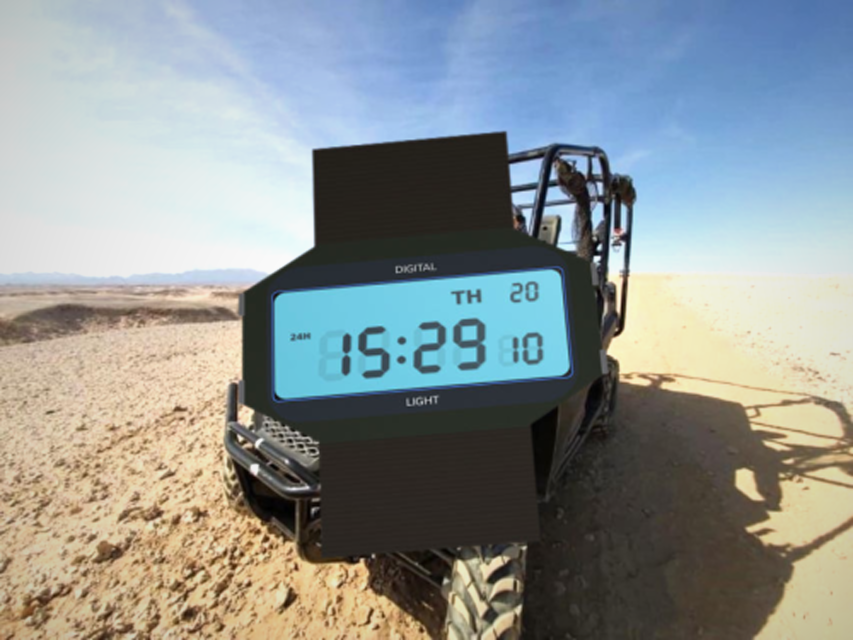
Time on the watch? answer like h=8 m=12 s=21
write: h=15 m=29 s=10
